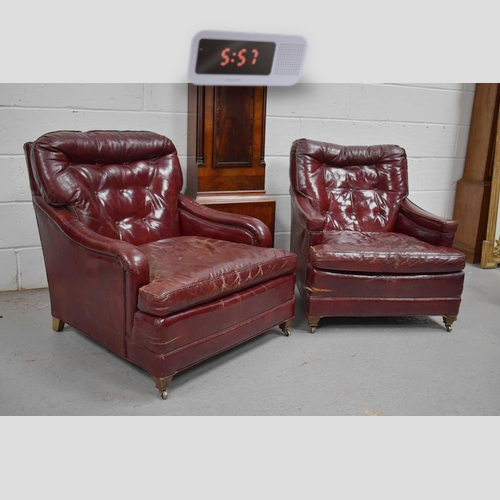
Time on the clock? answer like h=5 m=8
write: h=5 m=57
